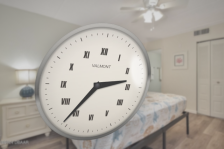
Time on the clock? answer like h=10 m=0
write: h=2 m=36
